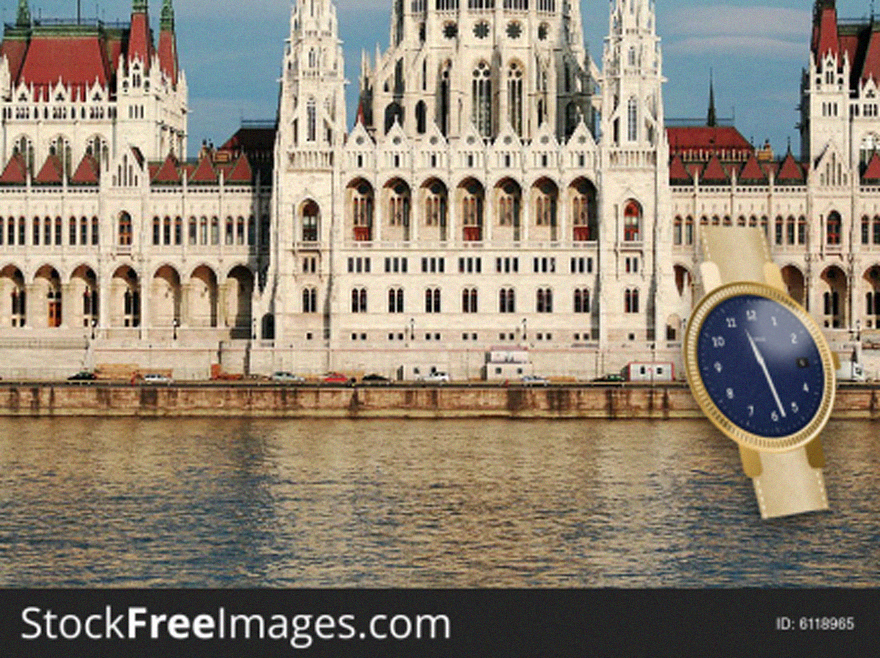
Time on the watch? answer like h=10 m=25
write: h=11 m=28
